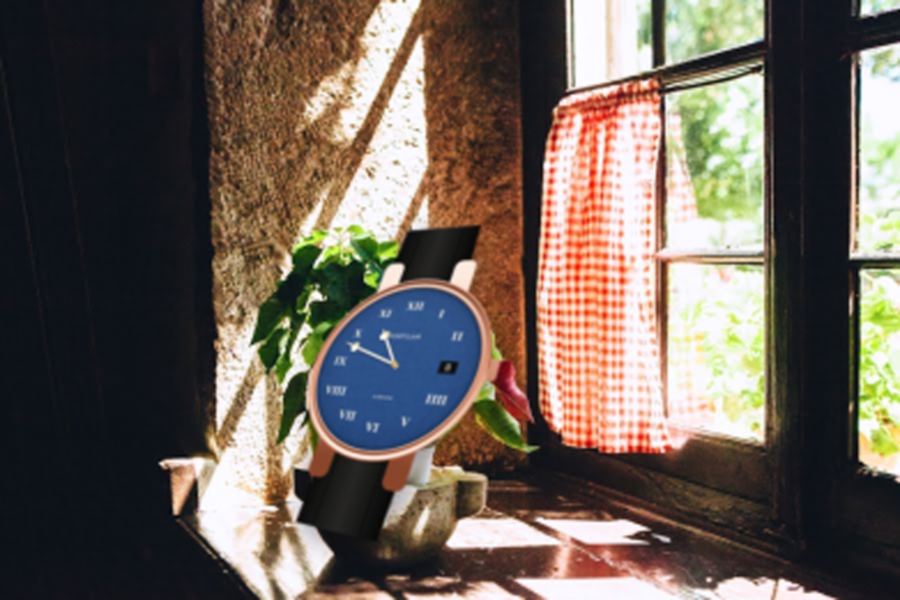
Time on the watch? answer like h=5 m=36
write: h=10 m=48
